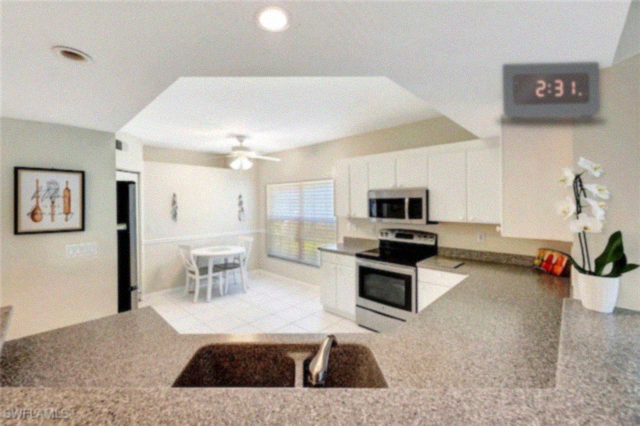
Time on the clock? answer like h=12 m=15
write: h=2 m=31
